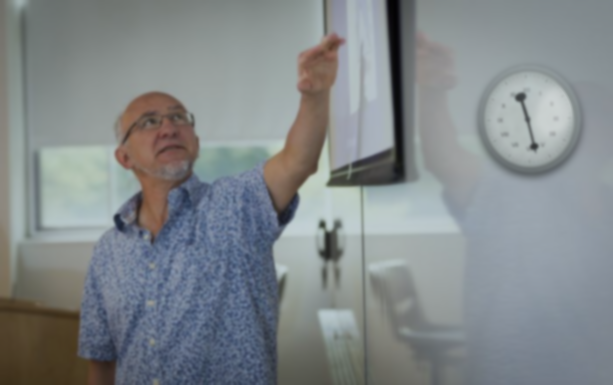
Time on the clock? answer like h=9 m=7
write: h=11 m=28
